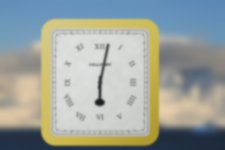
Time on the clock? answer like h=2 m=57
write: h=6 m=2
